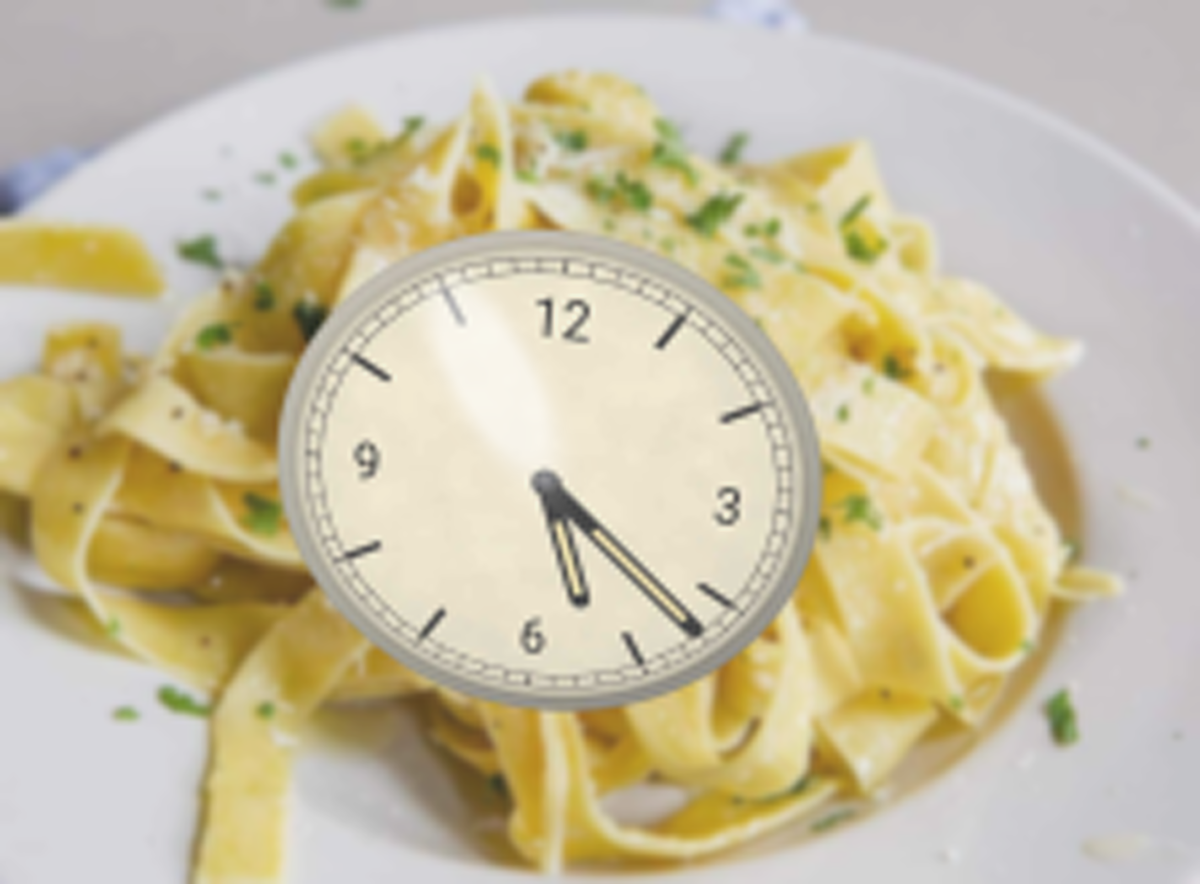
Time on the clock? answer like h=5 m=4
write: h=5 m=22
